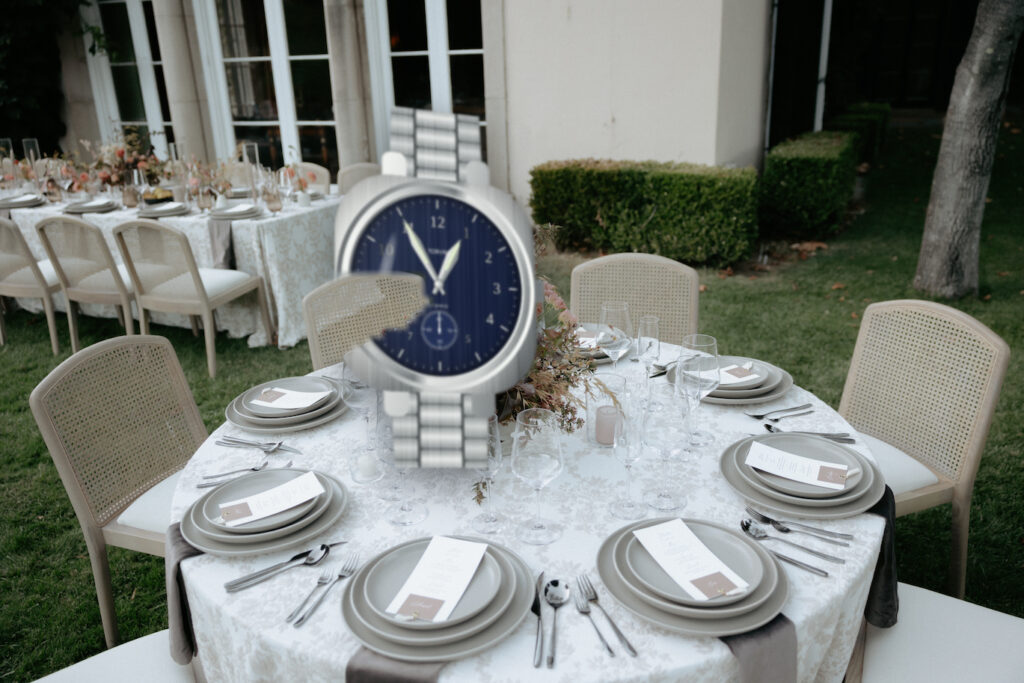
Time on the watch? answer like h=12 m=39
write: h=12 m=55
